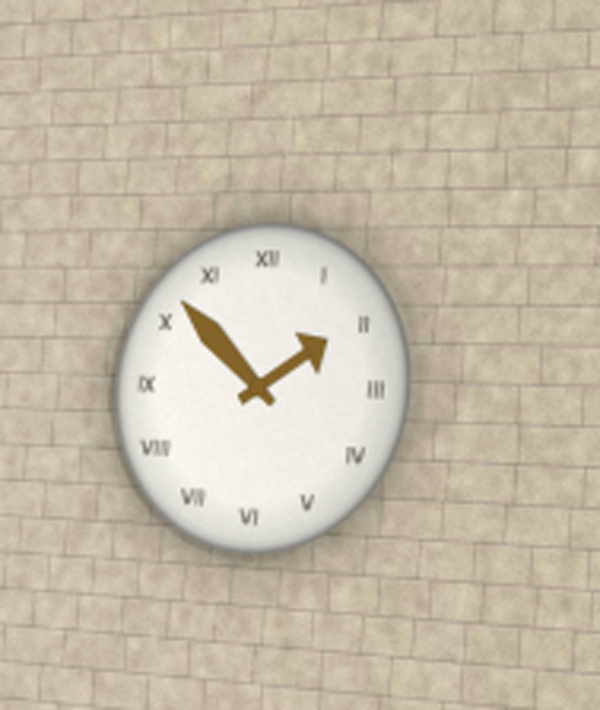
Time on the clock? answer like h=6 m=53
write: h=1 m=52
